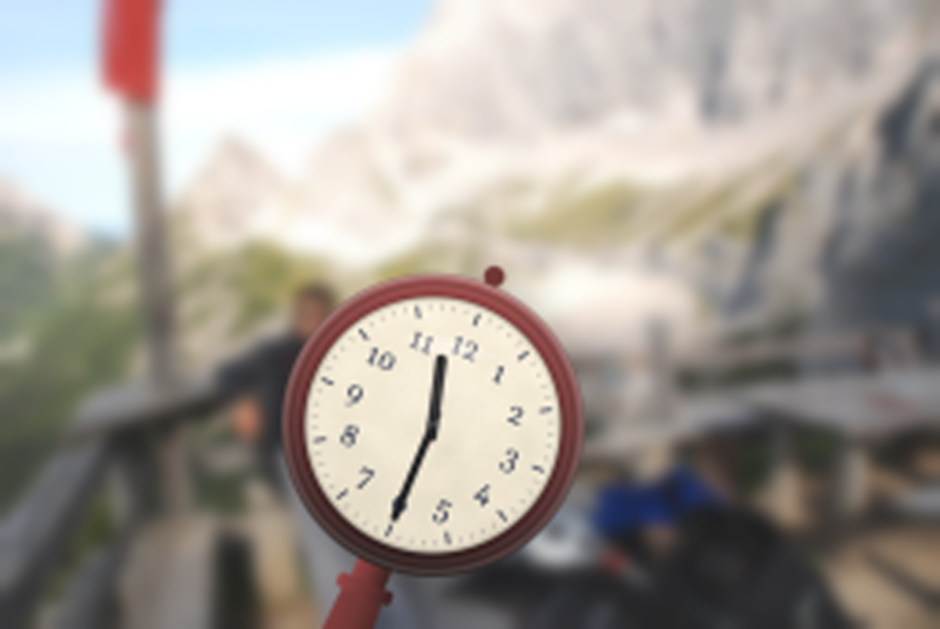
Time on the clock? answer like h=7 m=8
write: h=11 m=30
